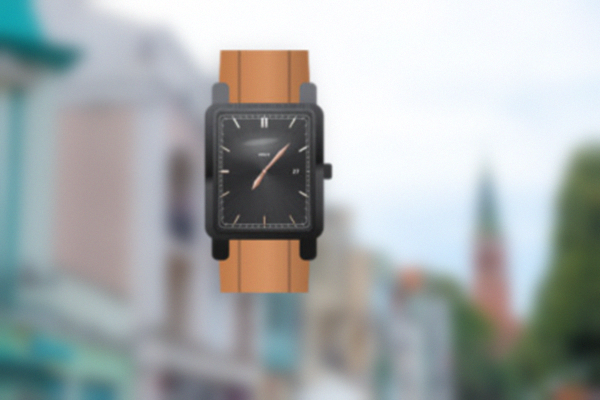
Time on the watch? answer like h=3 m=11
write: h=7 m=7
